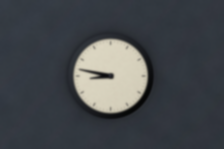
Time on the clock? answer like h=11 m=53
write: h=8 m=47
